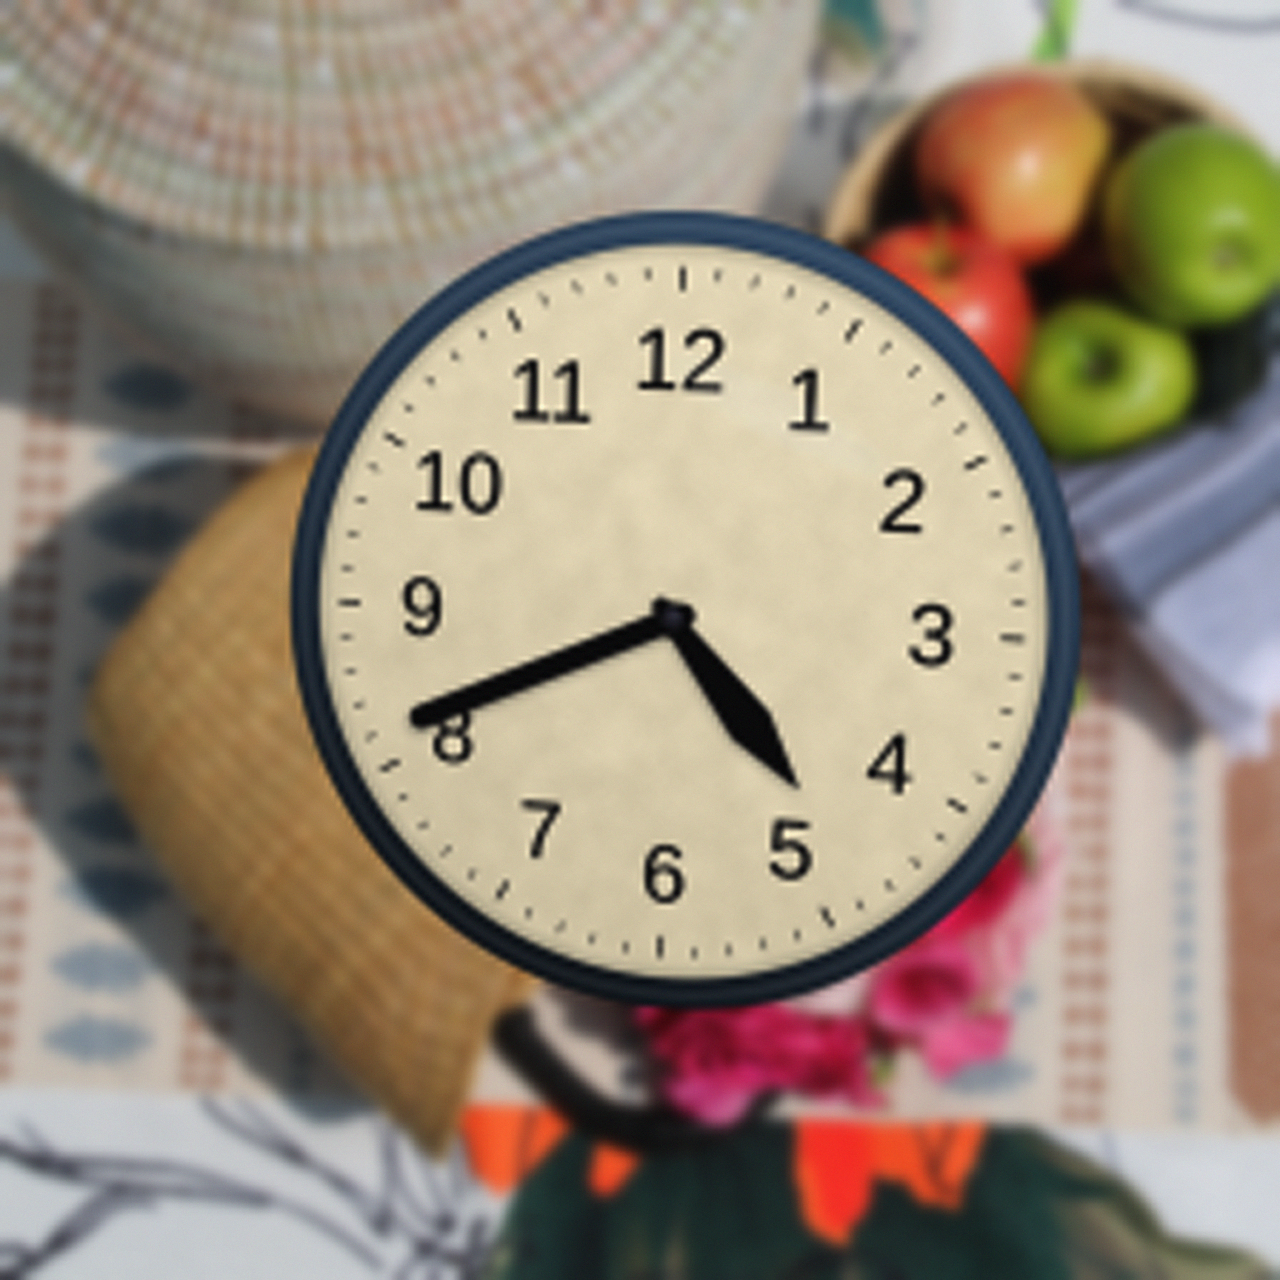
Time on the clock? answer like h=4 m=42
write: h=4 m=41
